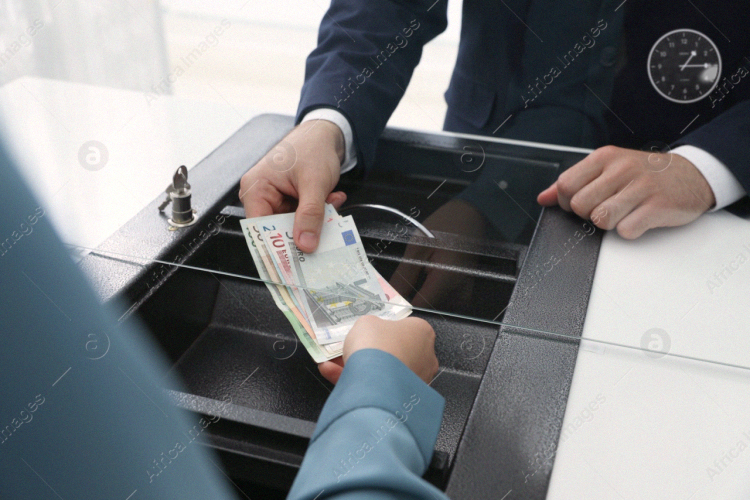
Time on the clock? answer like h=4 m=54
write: h=1 m=15
